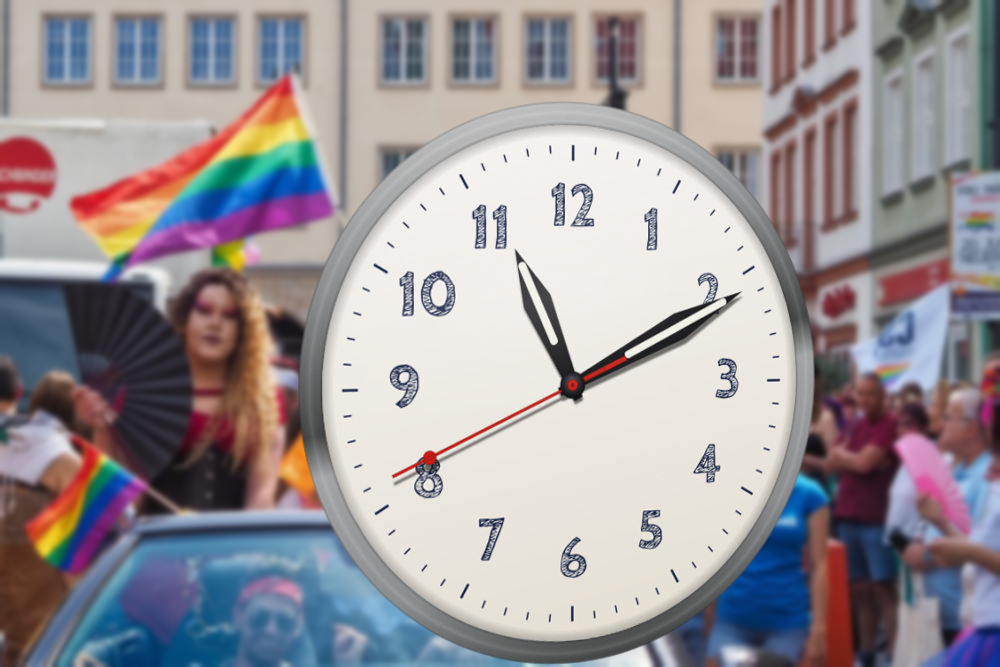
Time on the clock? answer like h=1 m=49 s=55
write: h=11 m=10 s=41
